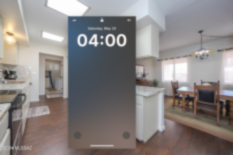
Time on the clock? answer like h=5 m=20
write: h=4 m=0
